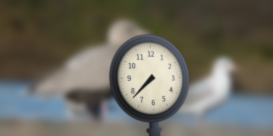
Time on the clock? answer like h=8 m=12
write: h=7 m=38
